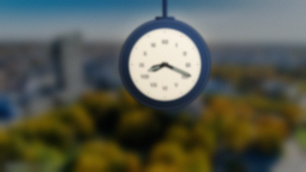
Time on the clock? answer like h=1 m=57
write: h=8 m=19
